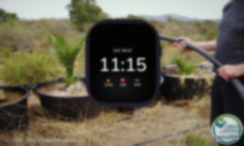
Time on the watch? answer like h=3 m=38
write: h=11 m=15
